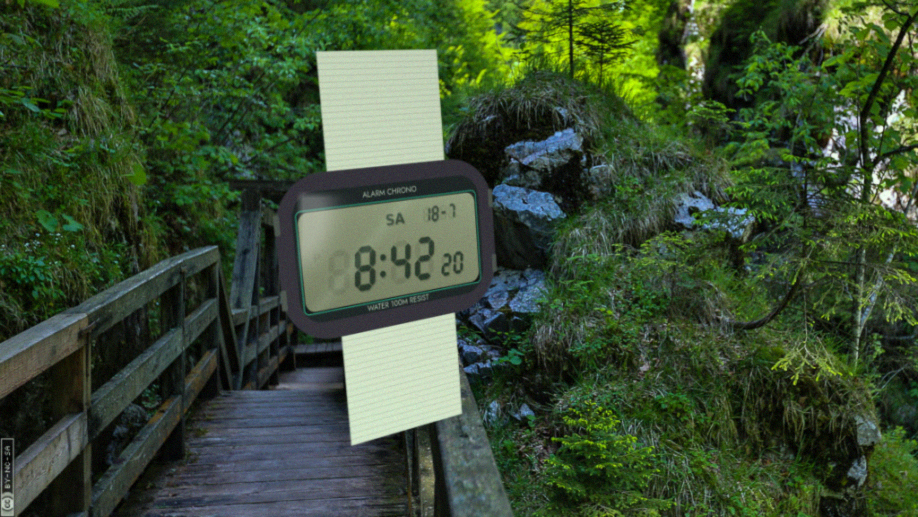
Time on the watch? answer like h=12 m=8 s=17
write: h=8 m=42 s=20
